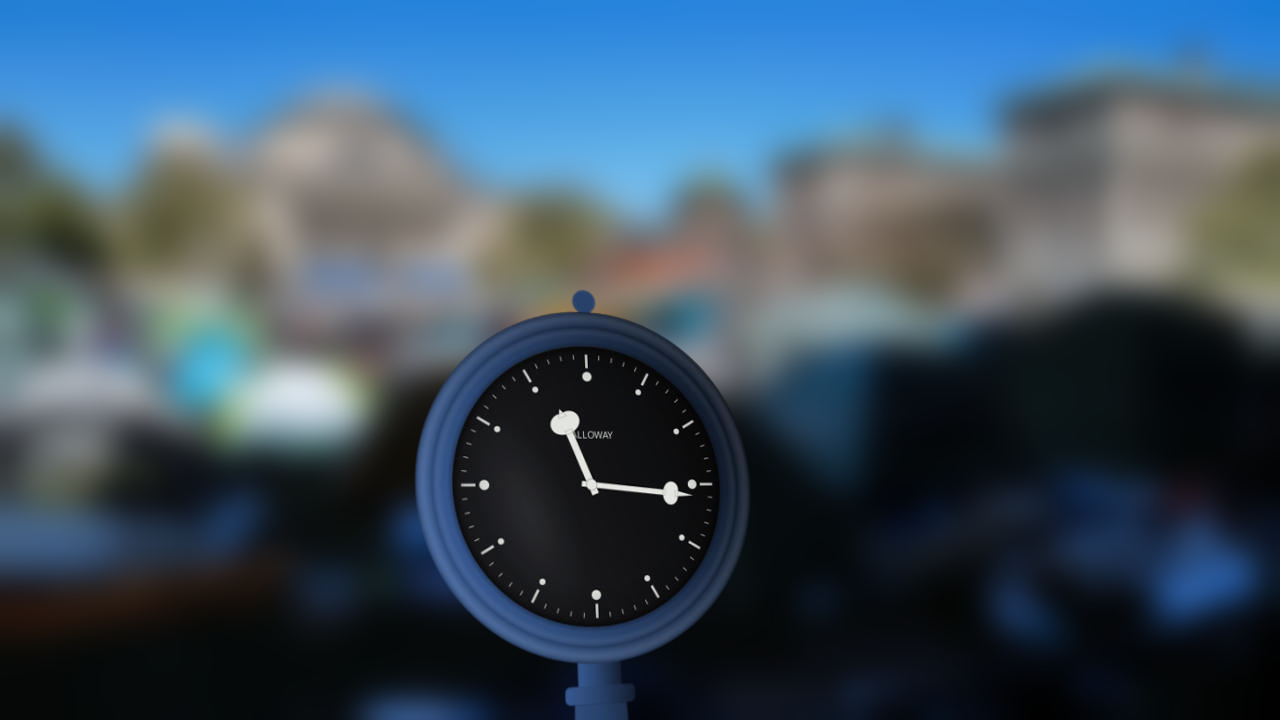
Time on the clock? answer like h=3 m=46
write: h=11 m=16
